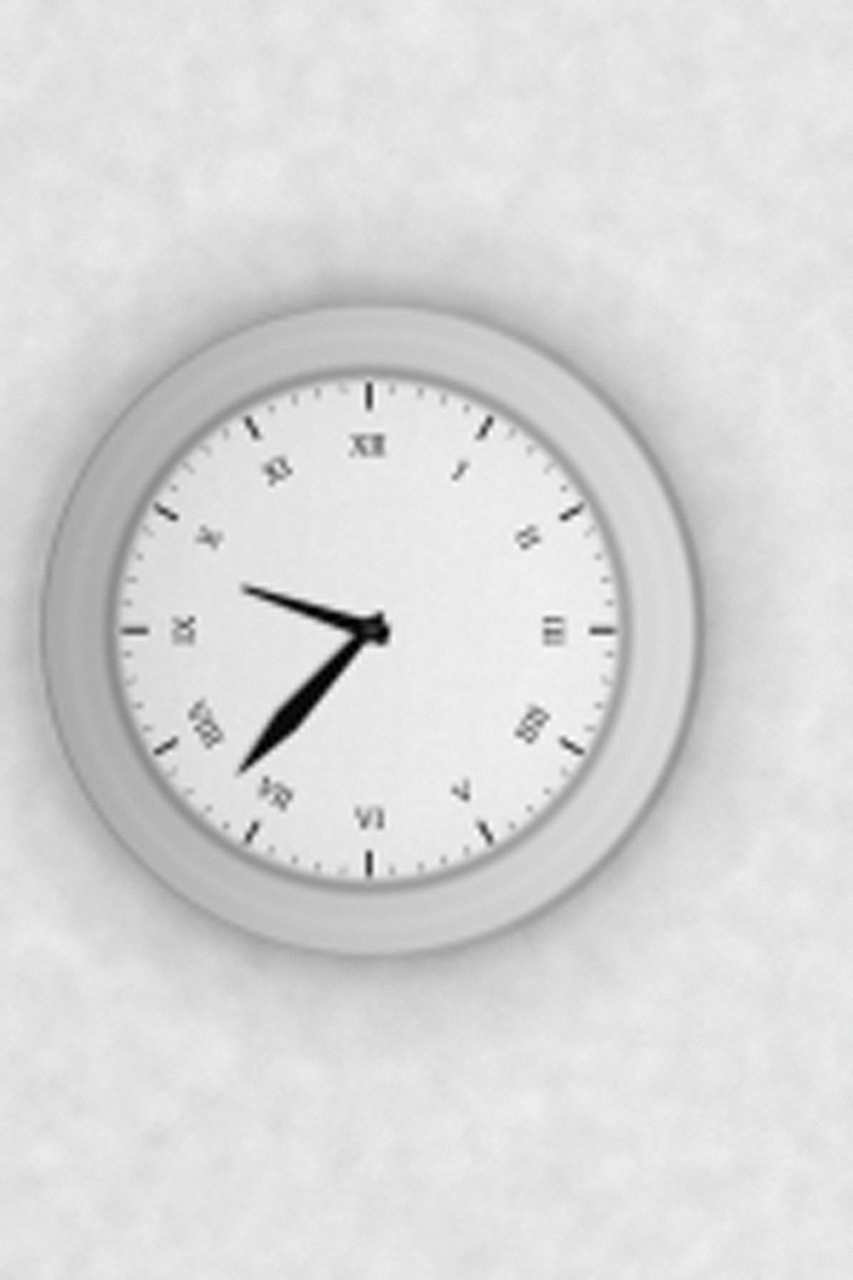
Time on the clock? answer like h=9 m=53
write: h=9 m=37
